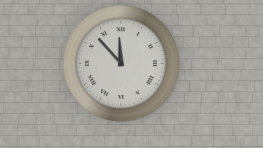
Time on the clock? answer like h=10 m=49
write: h=11 m=53
